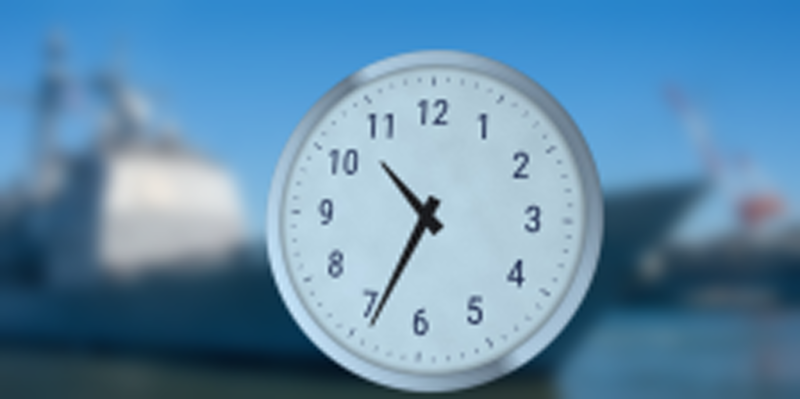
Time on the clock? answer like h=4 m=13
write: h=10 m=34
